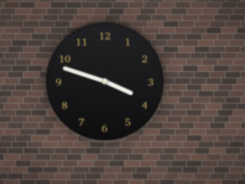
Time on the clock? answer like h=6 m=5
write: h=3 m=48
